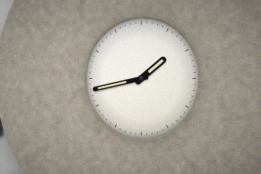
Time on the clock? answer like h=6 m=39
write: h=1 m=43
